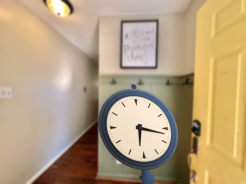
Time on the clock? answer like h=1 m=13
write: h=6 m=17
